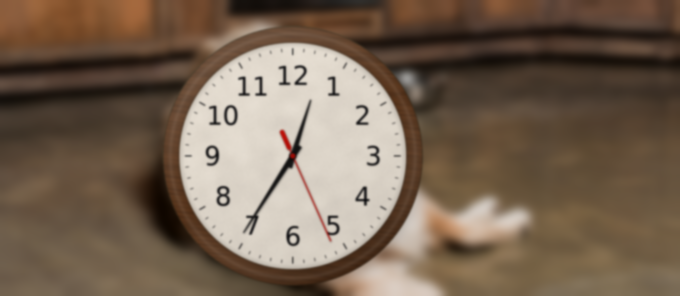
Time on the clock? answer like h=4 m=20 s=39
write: h=12 m=35 s=26
